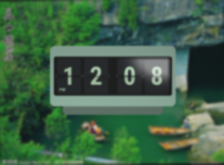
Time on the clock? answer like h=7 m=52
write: h=12 m=8
